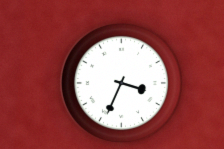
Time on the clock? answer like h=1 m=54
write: h=3 m=34
